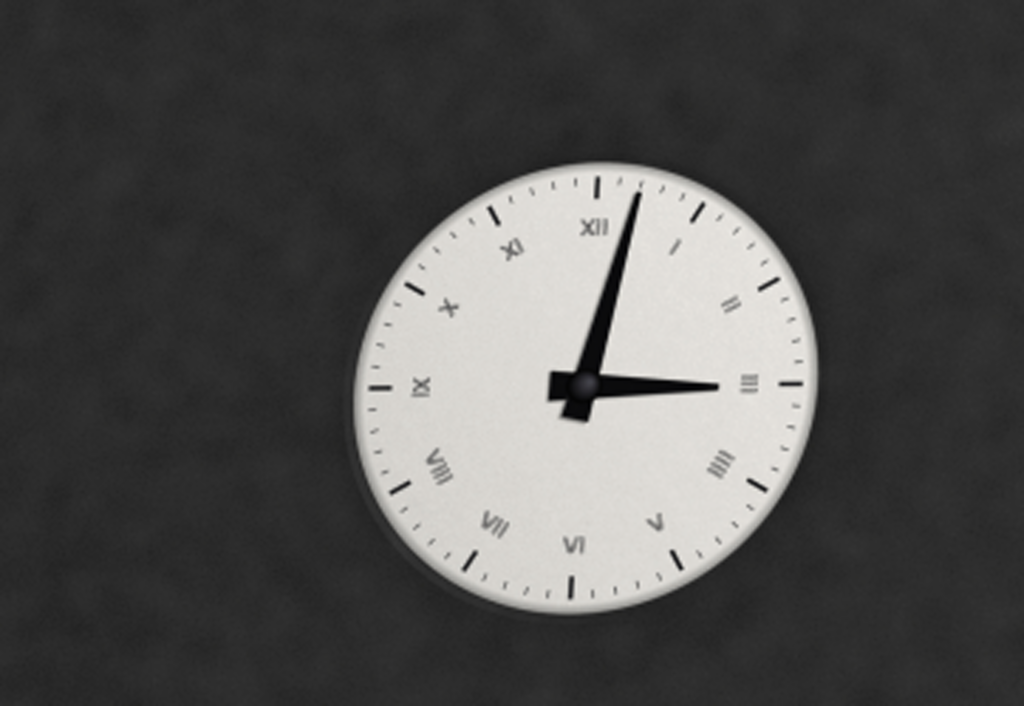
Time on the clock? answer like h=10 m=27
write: h=3 m=2
